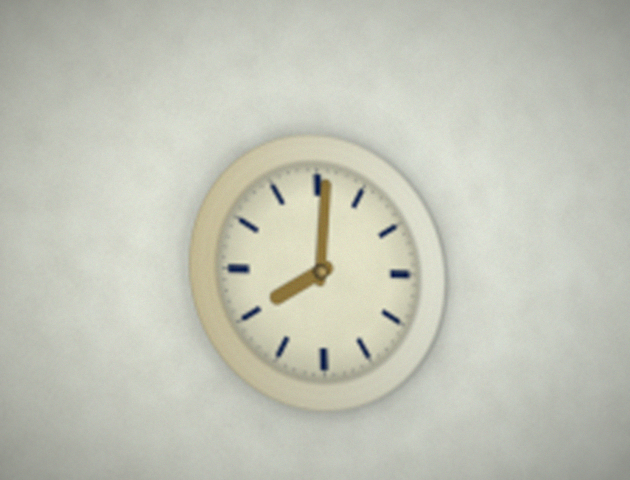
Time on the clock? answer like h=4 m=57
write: h=8 m=1
